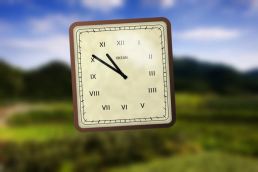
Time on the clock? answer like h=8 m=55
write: h=10 m=51
